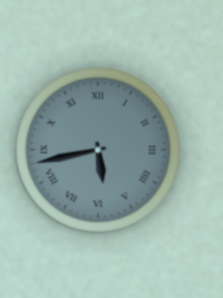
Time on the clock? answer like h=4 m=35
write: h=5 m=43
